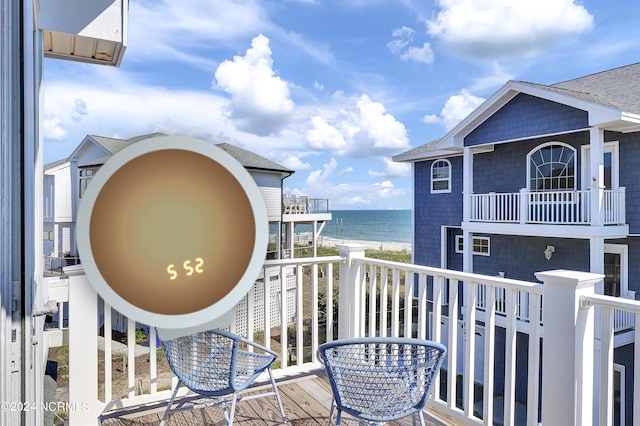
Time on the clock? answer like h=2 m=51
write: h=5 m=52
